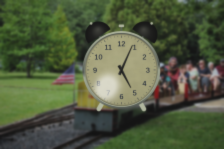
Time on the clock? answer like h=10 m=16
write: h=5 m=4
